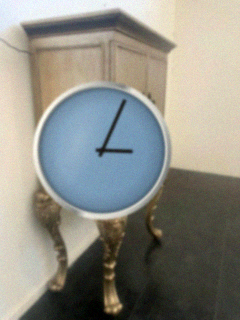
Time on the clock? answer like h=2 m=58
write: h=3 m=4
